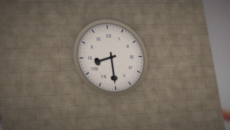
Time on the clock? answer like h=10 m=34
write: h=8 m=30
